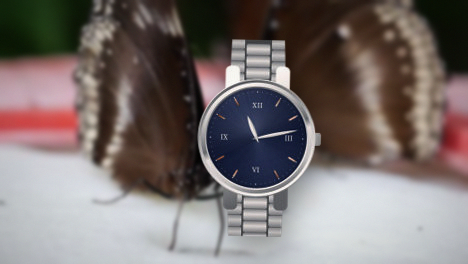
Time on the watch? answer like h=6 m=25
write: h=11 m=13
